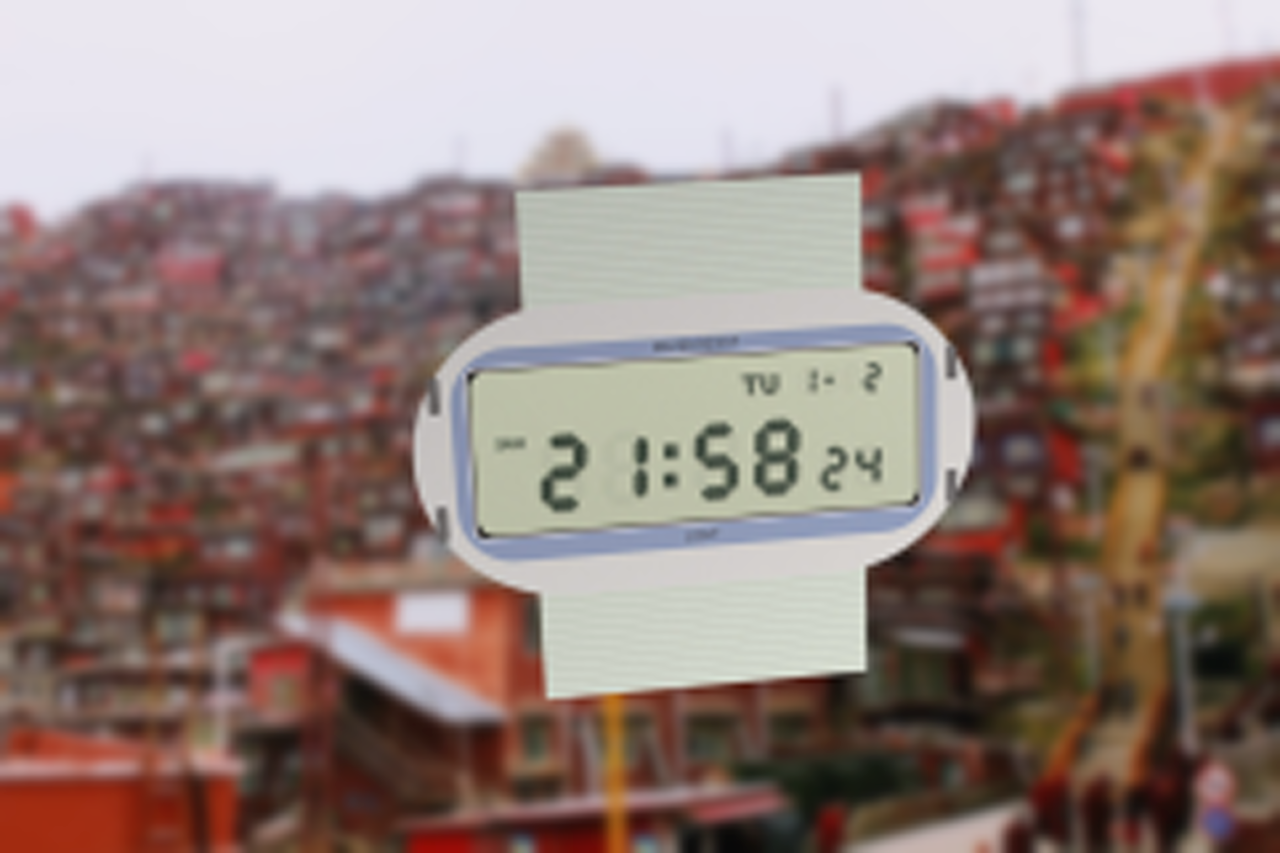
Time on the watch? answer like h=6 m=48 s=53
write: h=21 m=58 s=24
